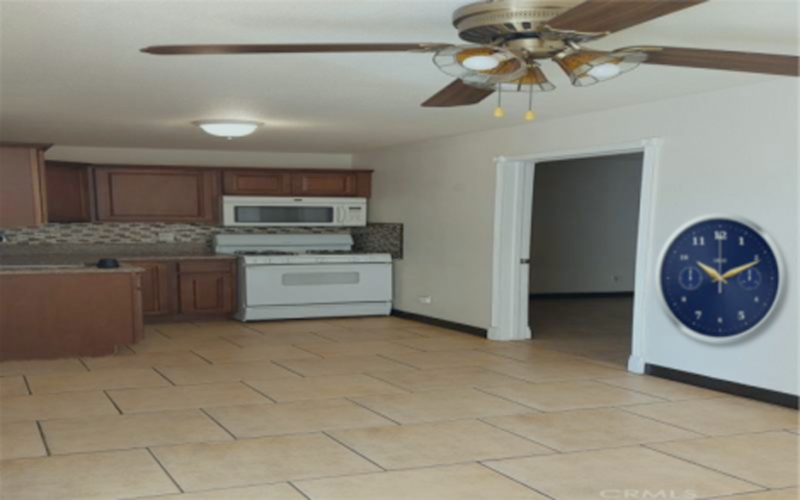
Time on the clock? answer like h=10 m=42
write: h=10 m=11
